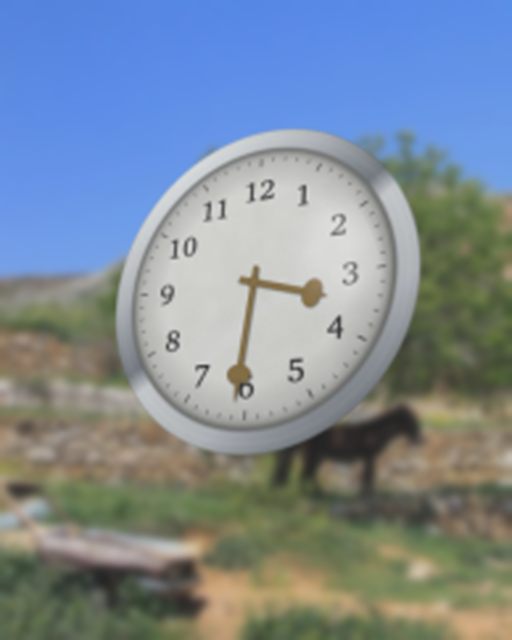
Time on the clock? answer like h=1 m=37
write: h=3 m=31
